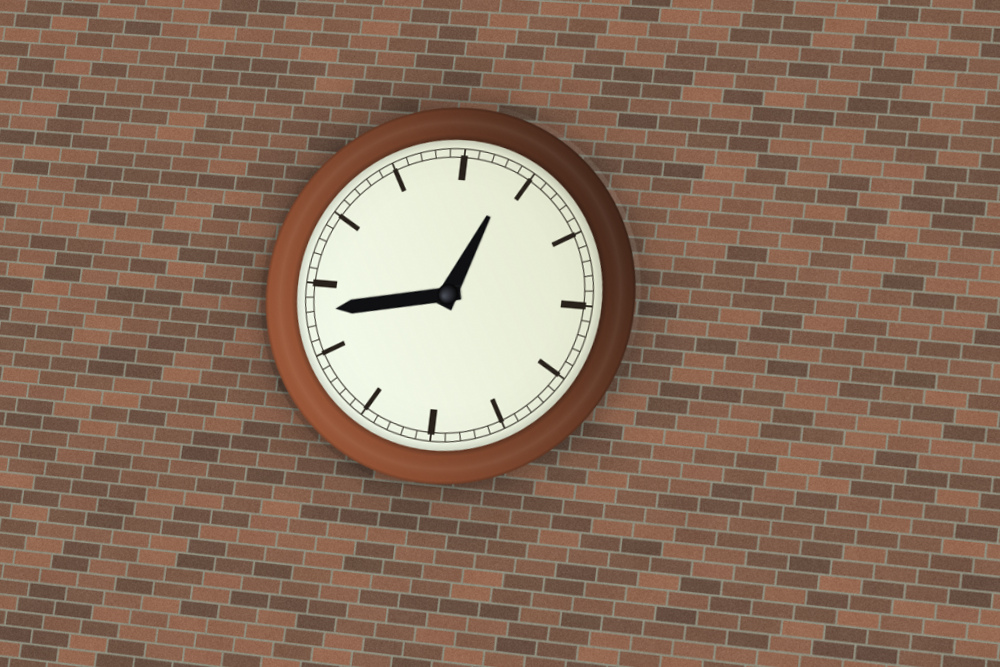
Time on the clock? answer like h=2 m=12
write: h=12 m=43
